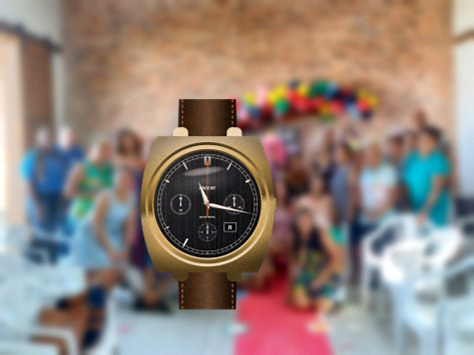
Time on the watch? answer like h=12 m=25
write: h=11 m=17
